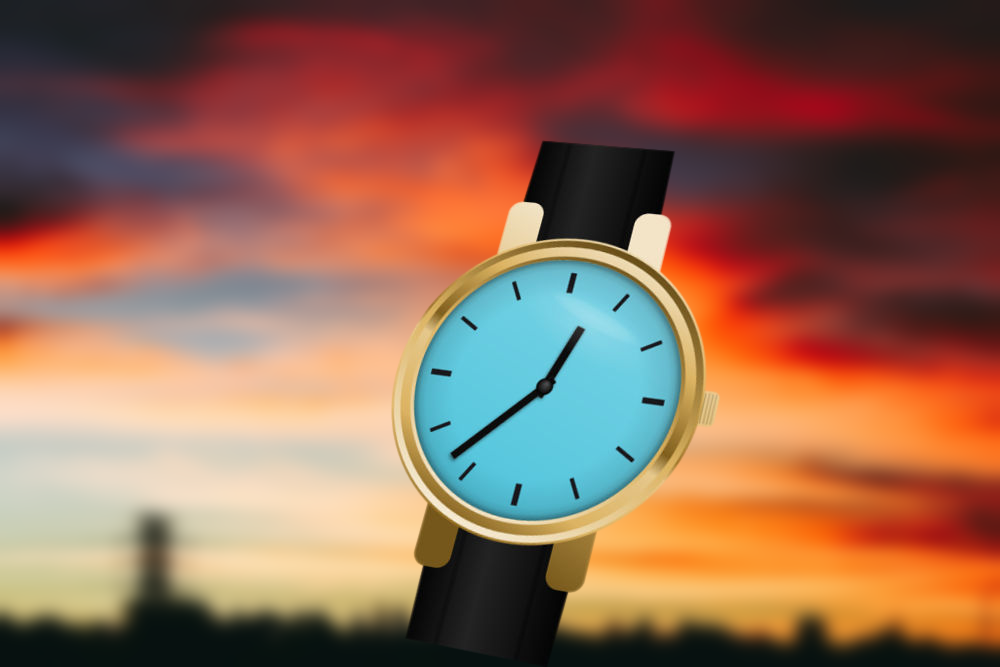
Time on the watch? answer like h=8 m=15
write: h=12 m=37
